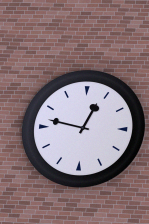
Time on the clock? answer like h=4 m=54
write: h=12 m=47
